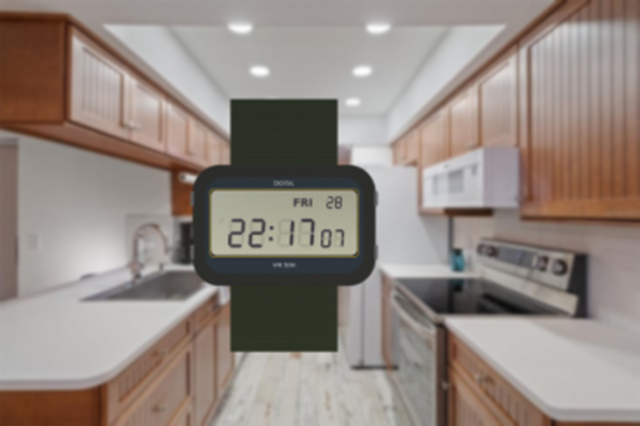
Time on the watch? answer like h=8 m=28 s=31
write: h=22 m=17 s=7
